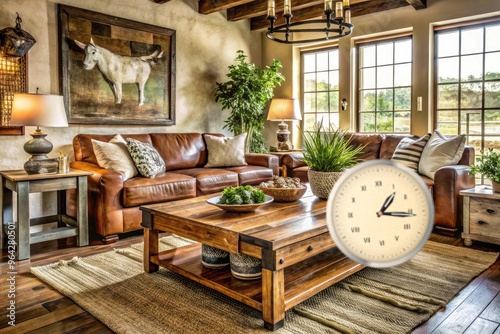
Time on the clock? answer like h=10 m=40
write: h=1 m=16
